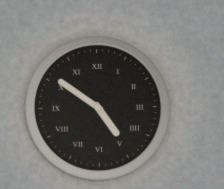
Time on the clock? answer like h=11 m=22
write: h=4 m=51
